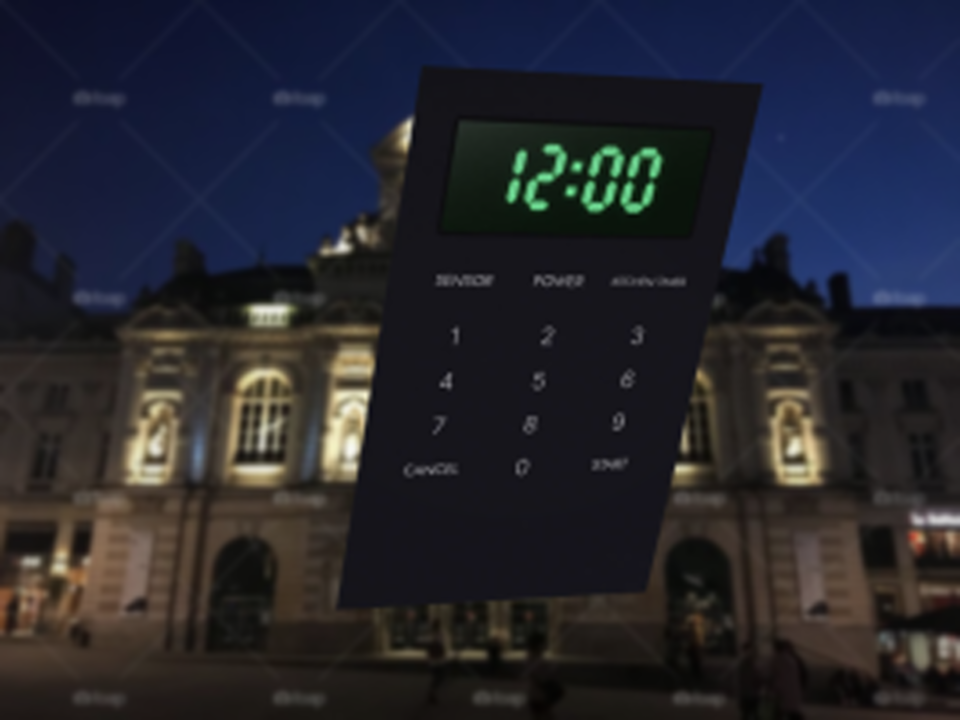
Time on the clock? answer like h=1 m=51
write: h=12 m=0
